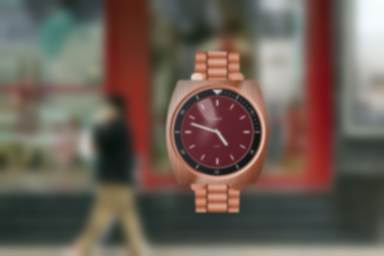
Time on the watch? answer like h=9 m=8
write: h=4 m=48
